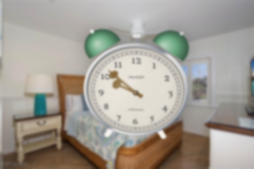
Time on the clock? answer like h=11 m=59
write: h=9 m=52
